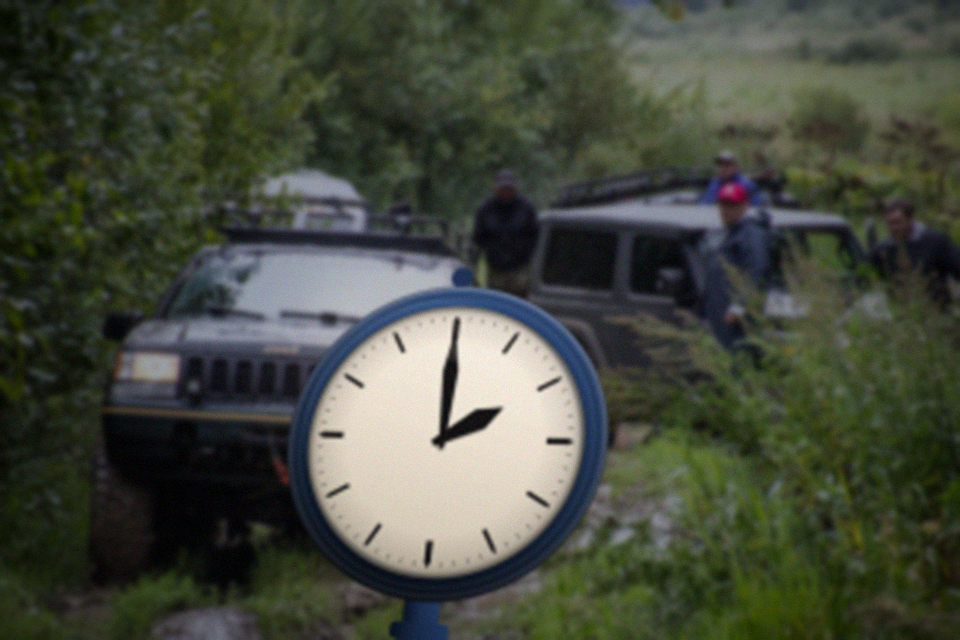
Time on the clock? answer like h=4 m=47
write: h=2 m=0
